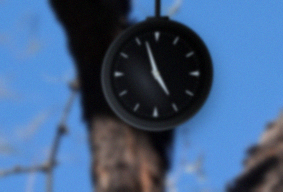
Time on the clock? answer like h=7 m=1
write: h=4 m=57
